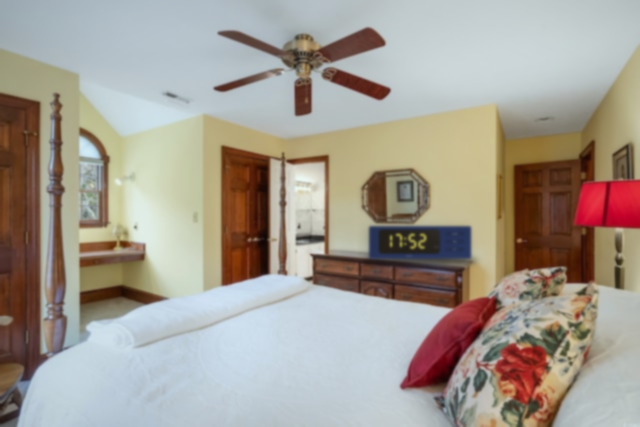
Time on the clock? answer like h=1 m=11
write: h=17 m=52
